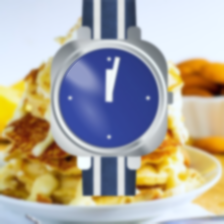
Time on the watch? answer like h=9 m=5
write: h=12 m=2
